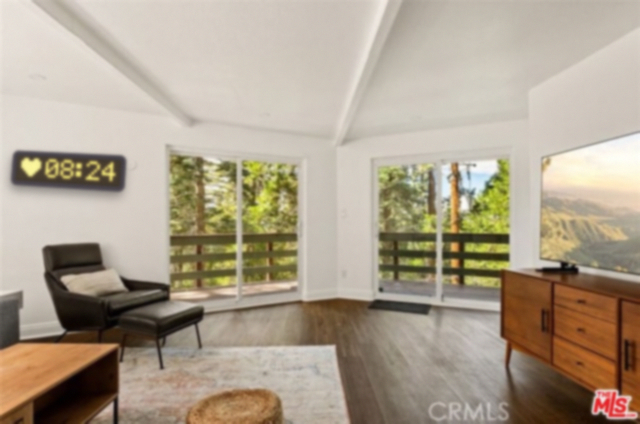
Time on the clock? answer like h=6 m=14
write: h=8 m=24
